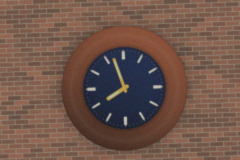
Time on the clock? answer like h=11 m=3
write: h=7 m=57
